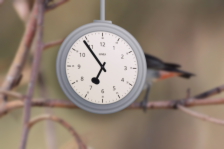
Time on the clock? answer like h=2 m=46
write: h=6 m=54
